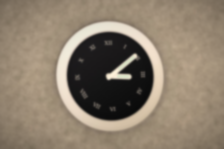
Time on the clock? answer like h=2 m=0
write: h=3 m=9
